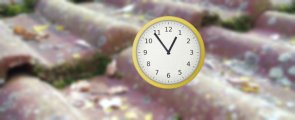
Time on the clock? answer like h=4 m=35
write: h=12 m=54
